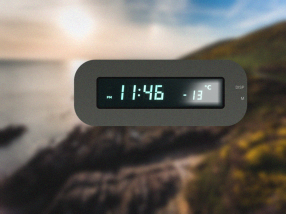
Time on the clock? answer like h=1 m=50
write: h=11 m=46
